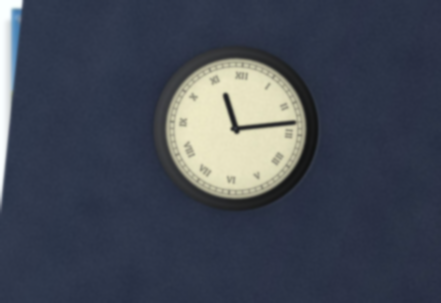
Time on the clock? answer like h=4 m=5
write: h=11 m=13
